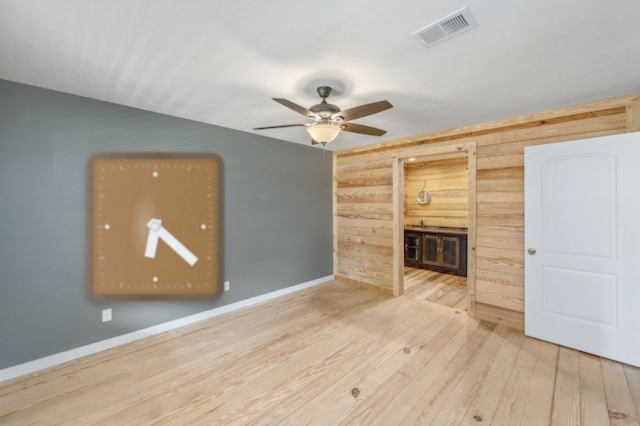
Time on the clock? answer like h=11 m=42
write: h=6 m=22
